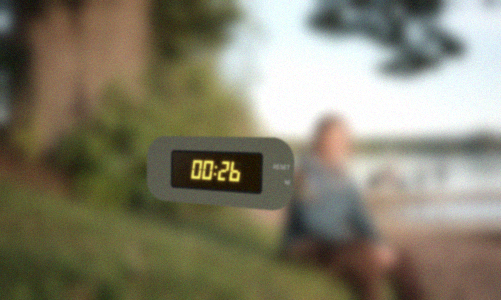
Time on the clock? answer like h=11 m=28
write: h=0 m=26
